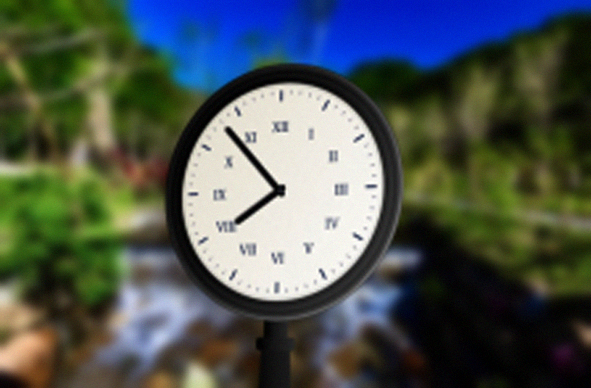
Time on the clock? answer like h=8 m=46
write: h=7 m=53
